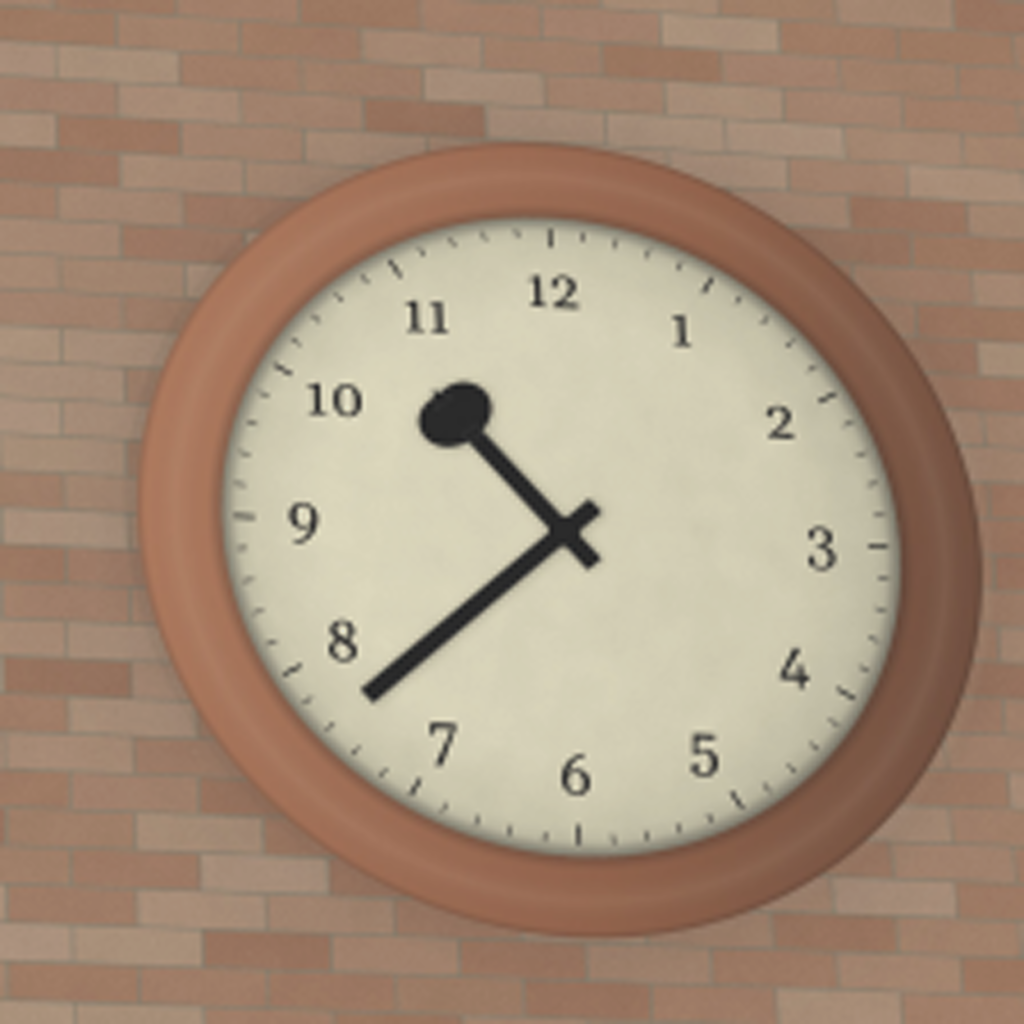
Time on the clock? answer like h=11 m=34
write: h=10 m=38
